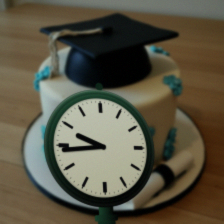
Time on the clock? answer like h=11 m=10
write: h=9 m=44
